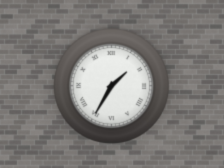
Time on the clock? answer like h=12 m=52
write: h=1 m=35
